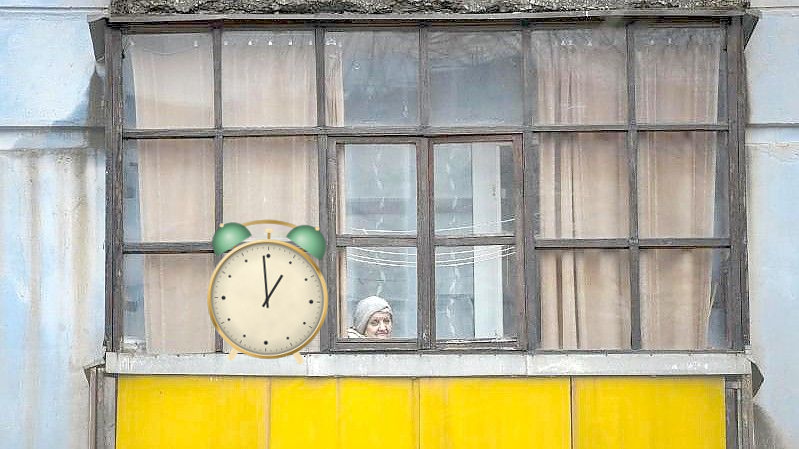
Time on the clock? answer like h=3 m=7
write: h=12 m=59
